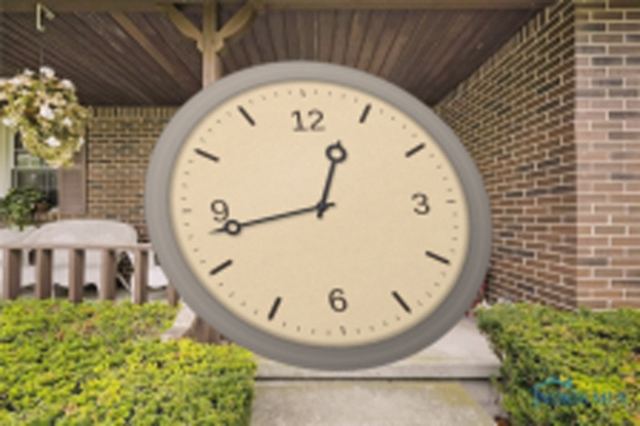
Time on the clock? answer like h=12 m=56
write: h=12 m=43
